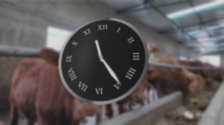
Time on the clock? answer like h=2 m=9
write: h=11 m=24
